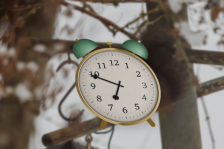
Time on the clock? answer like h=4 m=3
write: h=6 m=49
